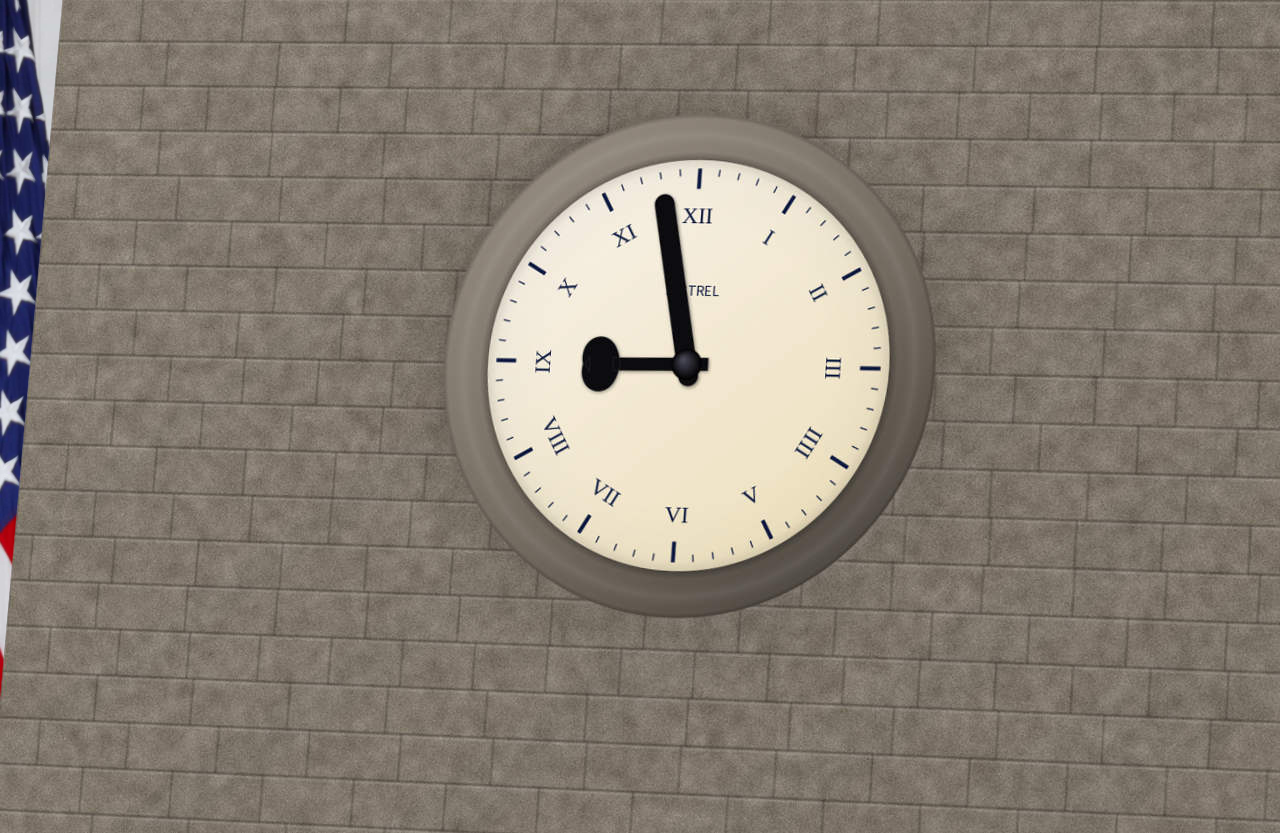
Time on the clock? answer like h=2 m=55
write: h=8 m=58
